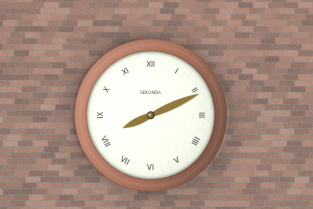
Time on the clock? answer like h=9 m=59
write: h=8 m=11
